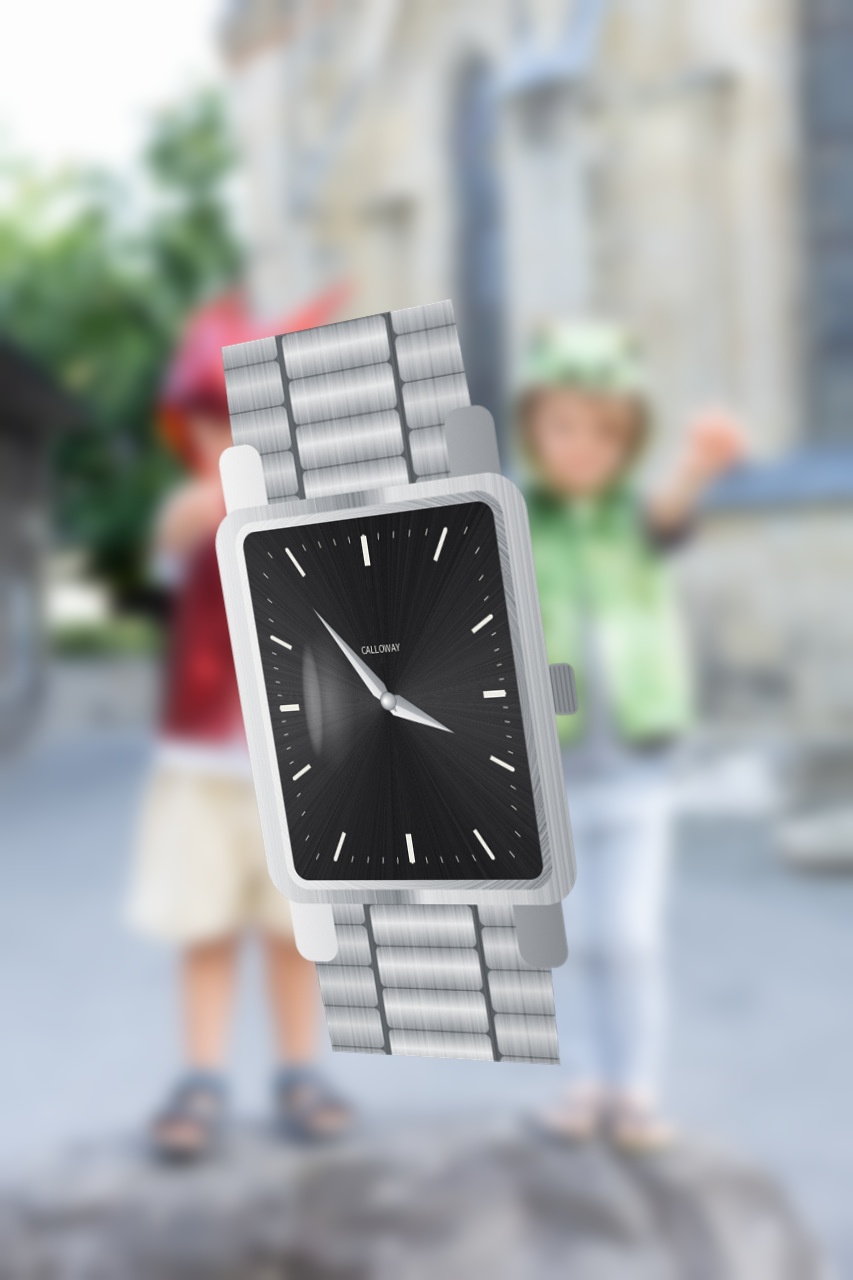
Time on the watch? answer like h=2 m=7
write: h=3 m=54
